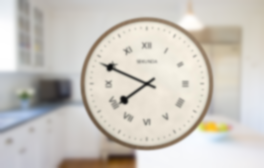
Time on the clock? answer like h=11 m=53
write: h=7 m=49
